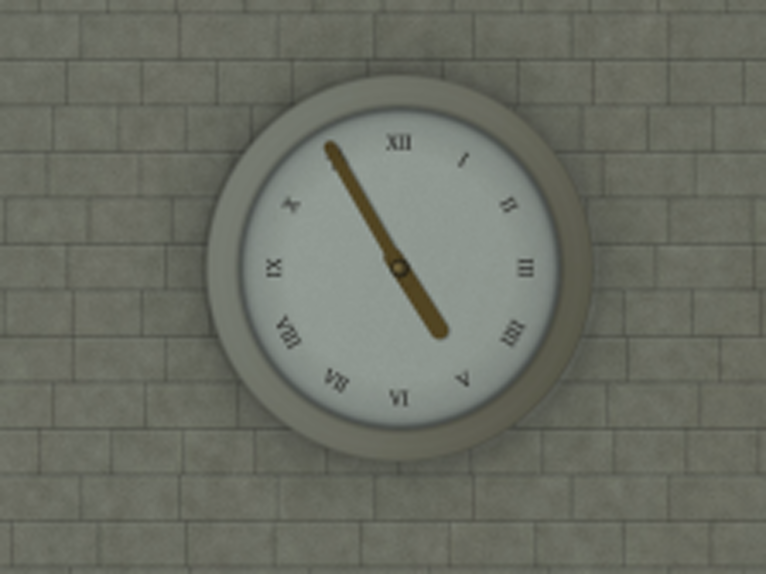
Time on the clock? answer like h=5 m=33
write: h=4 m=55
